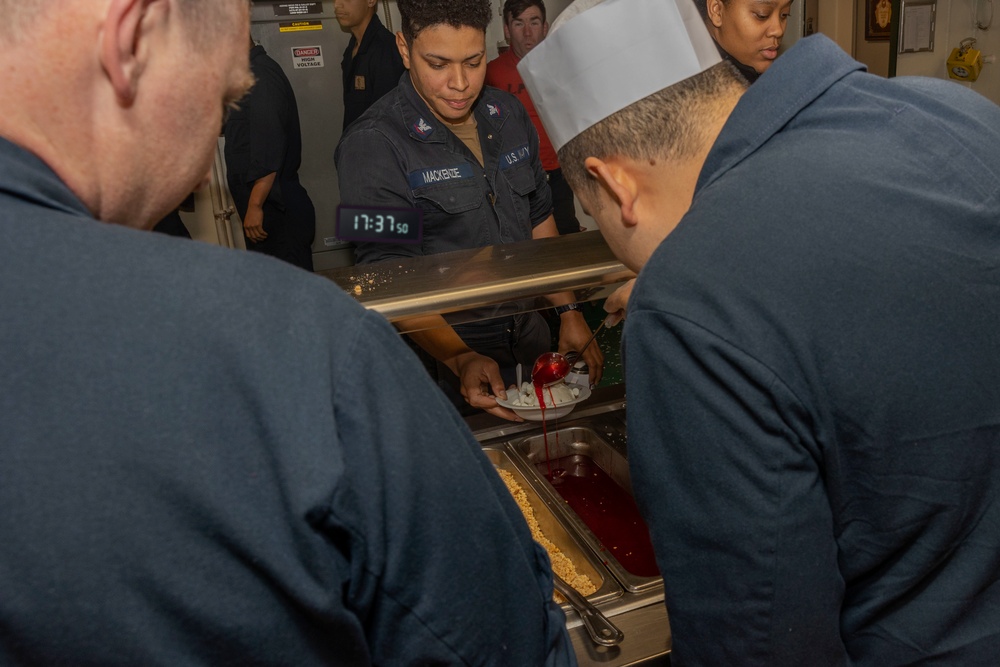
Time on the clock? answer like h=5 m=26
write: h=17 m=37
